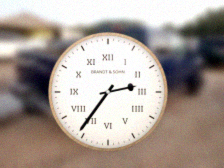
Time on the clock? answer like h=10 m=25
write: h=2 m=36
